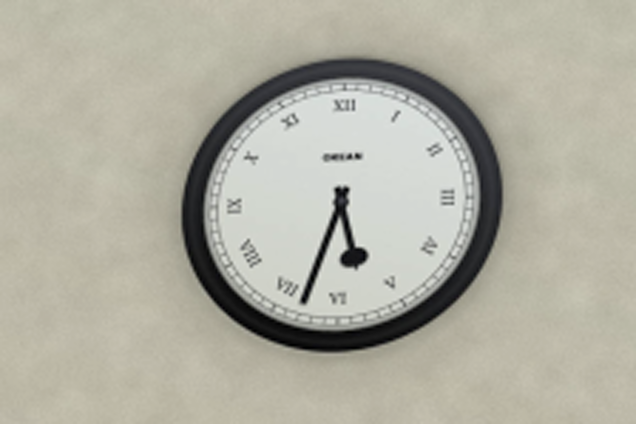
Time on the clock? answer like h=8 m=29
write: h=5 m=33
